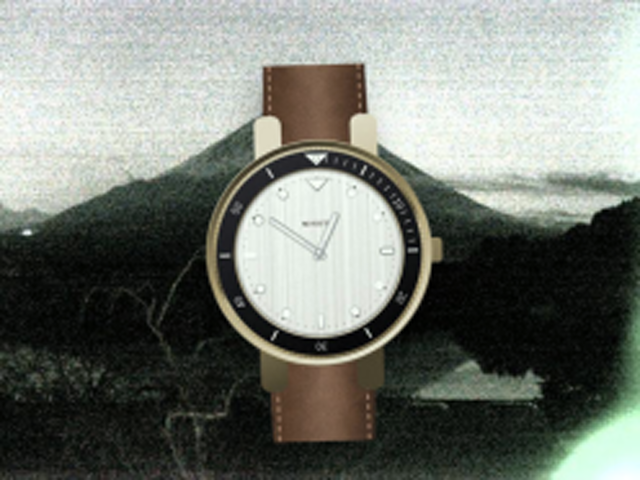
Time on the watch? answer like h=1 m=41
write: h=12 m=51
